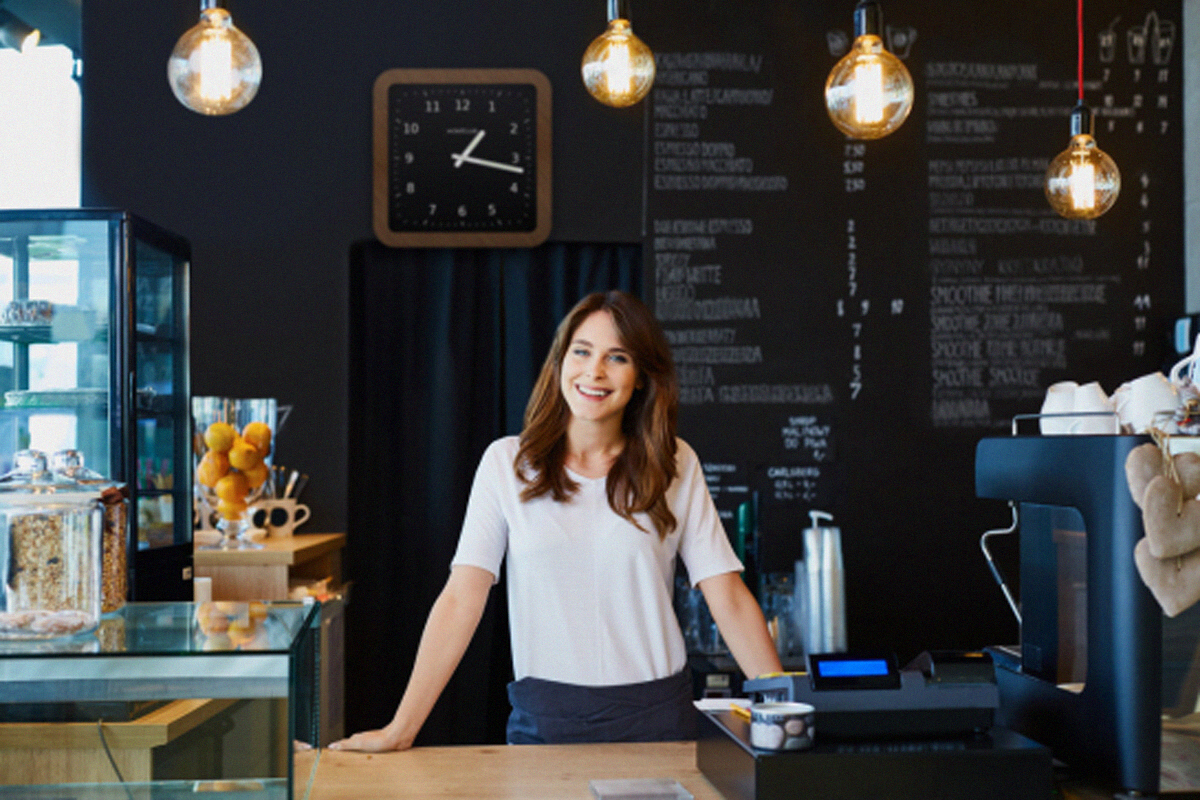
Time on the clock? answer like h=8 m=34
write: h=1 m=17
